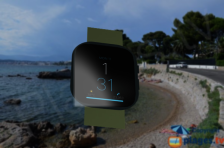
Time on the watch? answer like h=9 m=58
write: h=1 m=31
